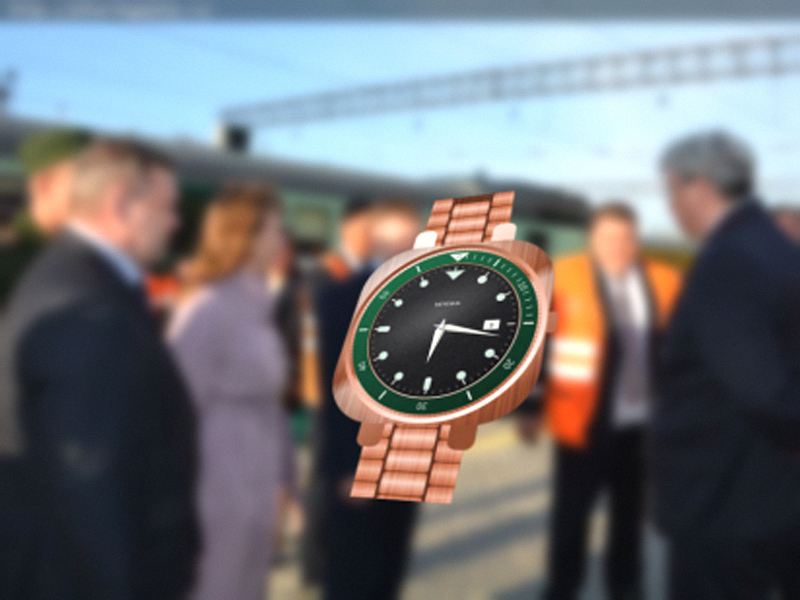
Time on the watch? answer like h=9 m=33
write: h=6 m=17
